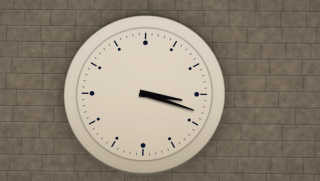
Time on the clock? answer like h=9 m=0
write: h=3 m=18
